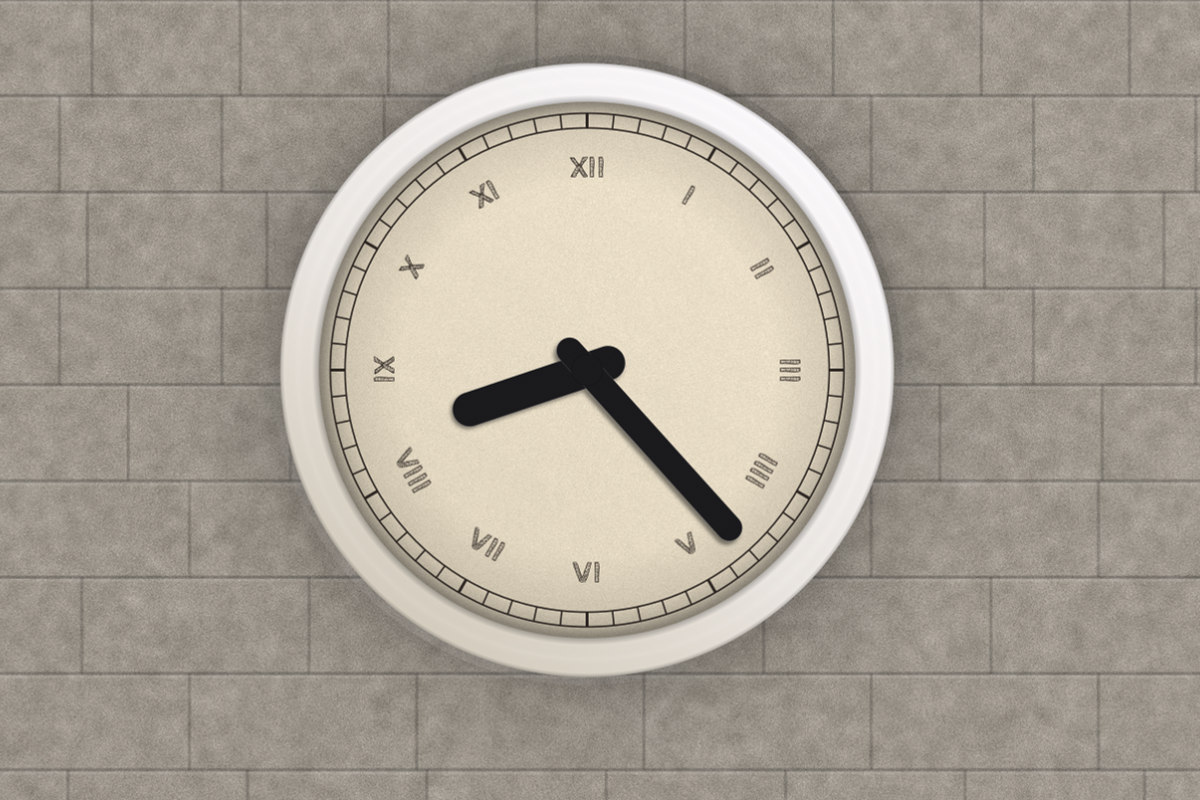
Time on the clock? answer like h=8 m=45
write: h=8 m=23
